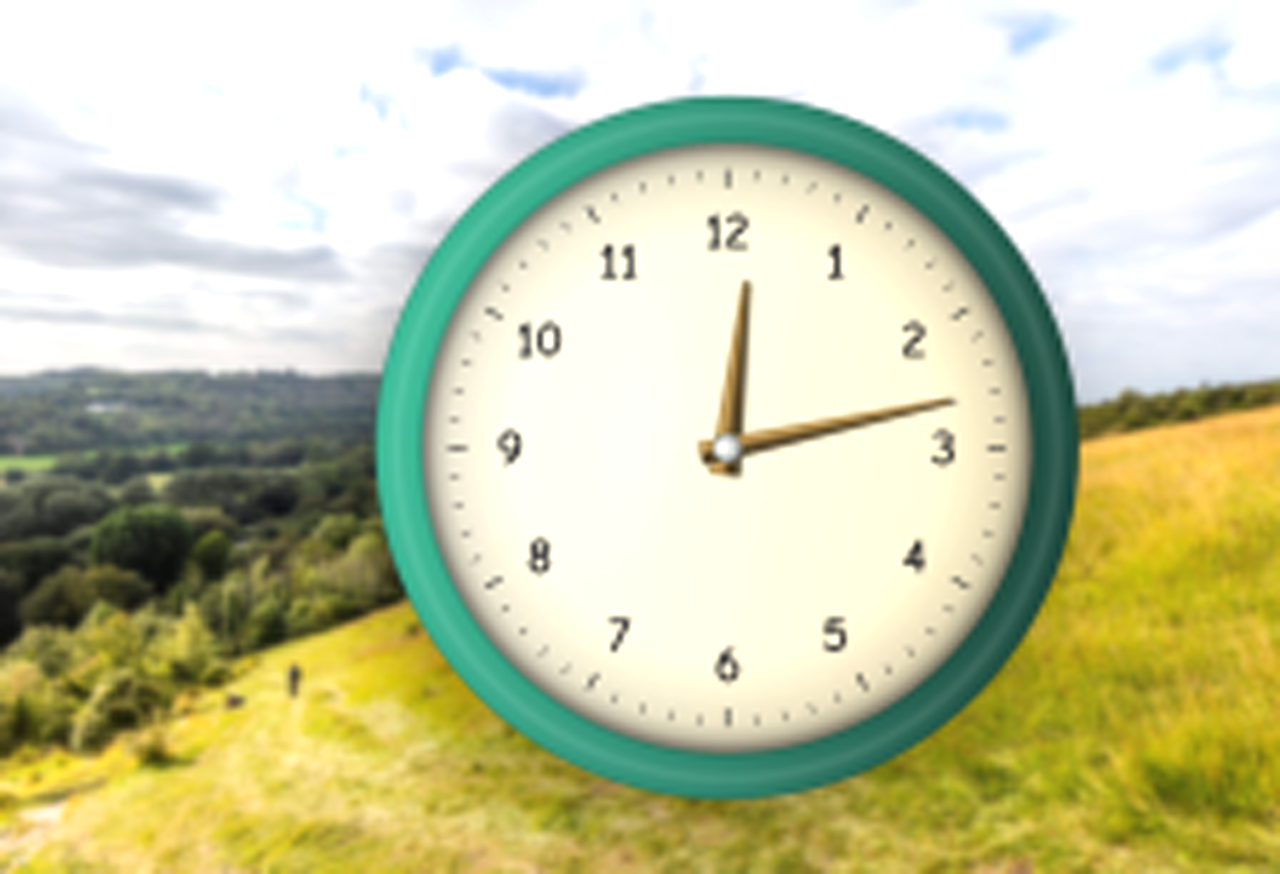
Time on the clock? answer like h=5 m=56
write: h=12 m=13
